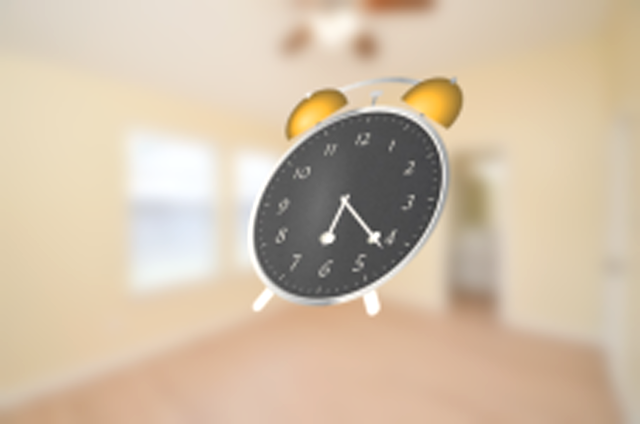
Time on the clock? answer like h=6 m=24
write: h=6 m=22
